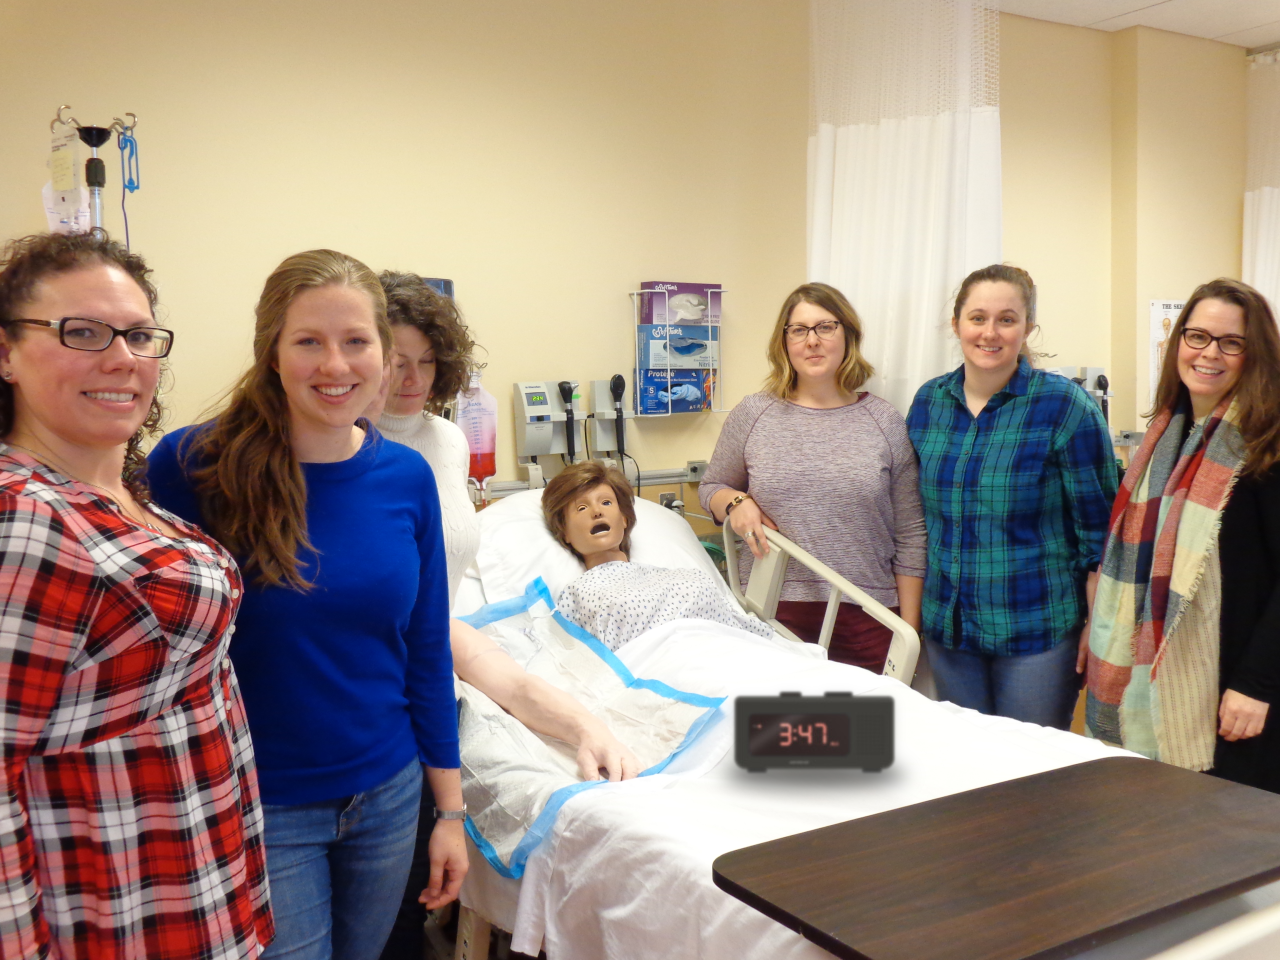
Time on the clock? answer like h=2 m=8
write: h=3 m=47
